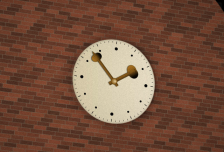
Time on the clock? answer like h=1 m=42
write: h=1 m=53
